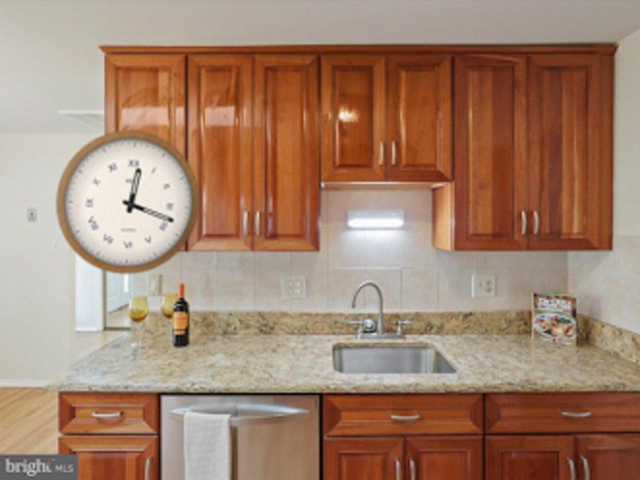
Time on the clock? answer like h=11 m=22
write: h=12 m=18
